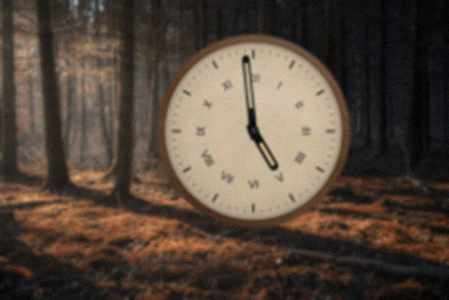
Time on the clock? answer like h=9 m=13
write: h=4 m=59
